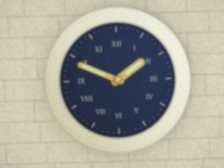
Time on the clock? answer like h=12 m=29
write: h=1 m=49
